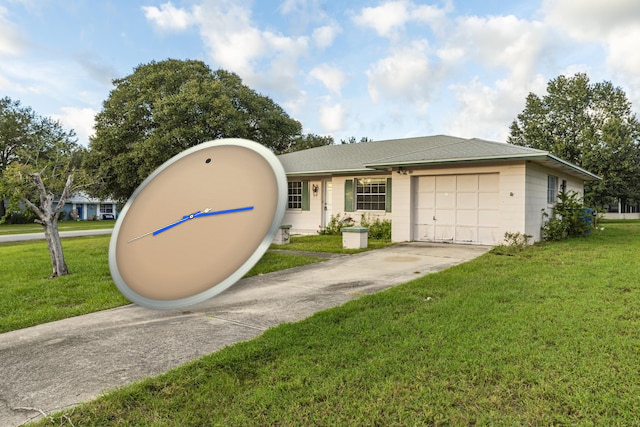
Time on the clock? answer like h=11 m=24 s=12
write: h=8 m=14 s=42
